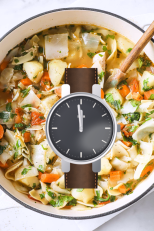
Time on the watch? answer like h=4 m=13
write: h=11 m=59
